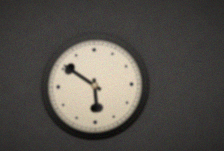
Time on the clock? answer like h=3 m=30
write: h=5 m=51
